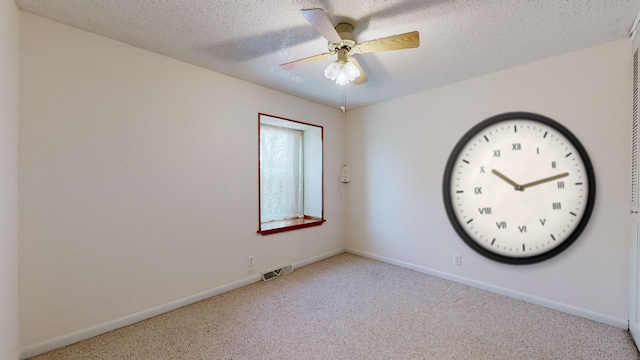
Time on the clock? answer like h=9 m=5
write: h=10 m=13
